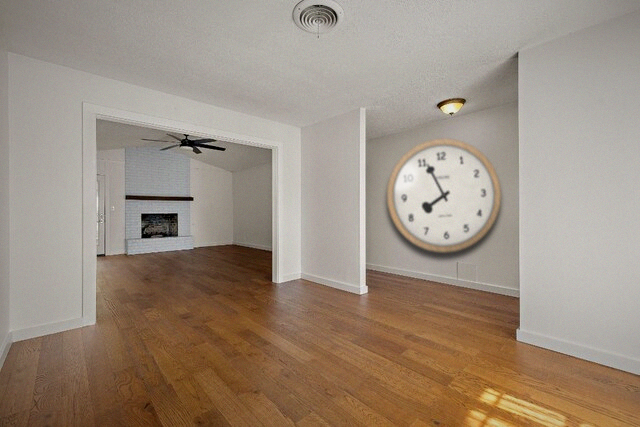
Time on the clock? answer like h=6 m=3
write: h=7 m=56
